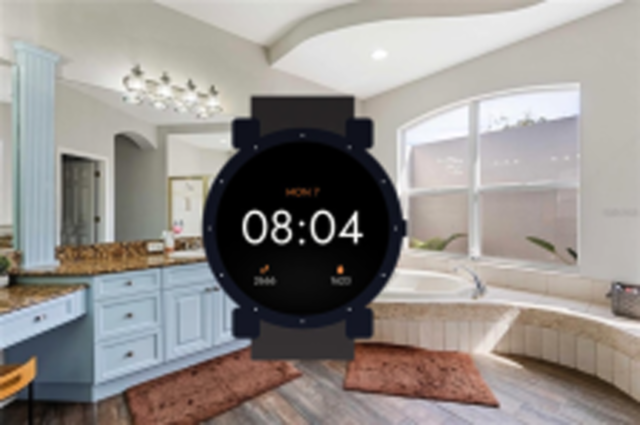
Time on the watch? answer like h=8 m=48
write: h=8 m=4
